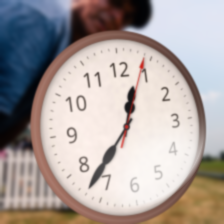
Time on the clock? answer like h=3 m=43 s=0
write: h=12 m=37 s=4
